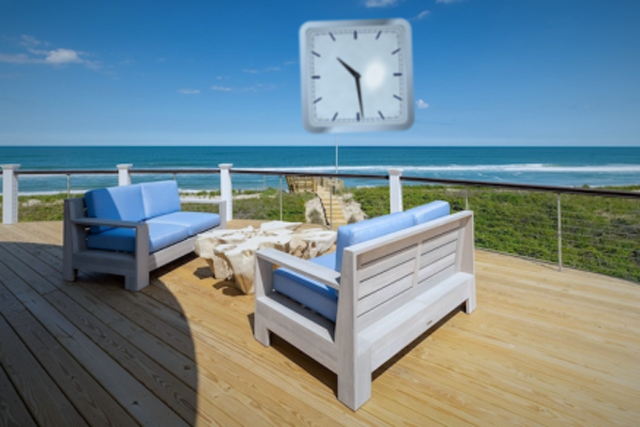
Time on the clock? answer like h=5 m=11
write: h=10 m=29
